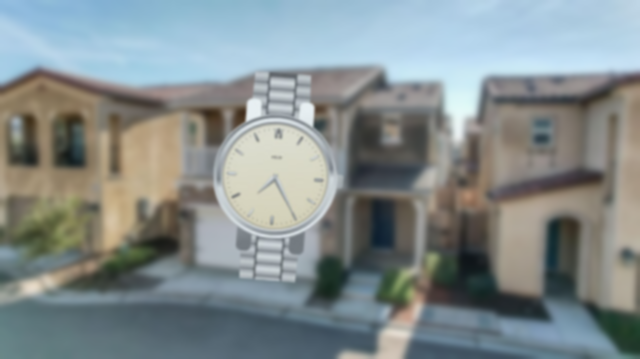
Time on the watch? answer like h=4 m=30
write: h=7 m=25
